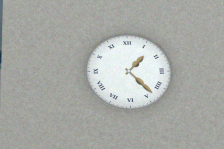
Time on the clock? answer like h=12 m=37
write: h=1 m=23
